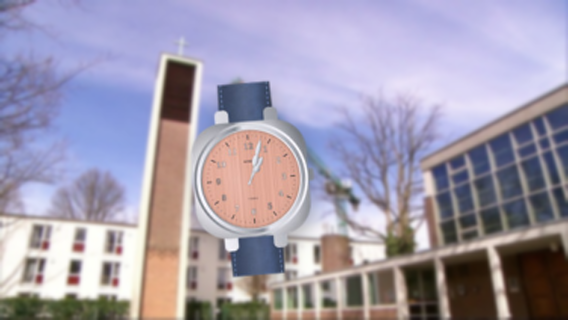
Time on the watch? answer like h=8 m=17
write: h=1 m=3
